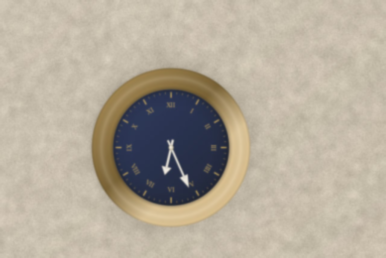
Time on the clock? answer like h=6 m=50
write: h=6 m=26
